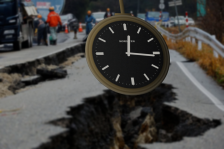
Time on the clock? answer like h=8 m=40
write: h=12 m=16
